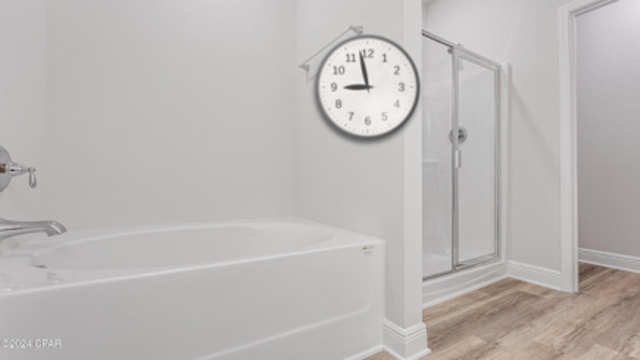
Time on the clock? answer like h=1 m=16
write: h=8 m=58
